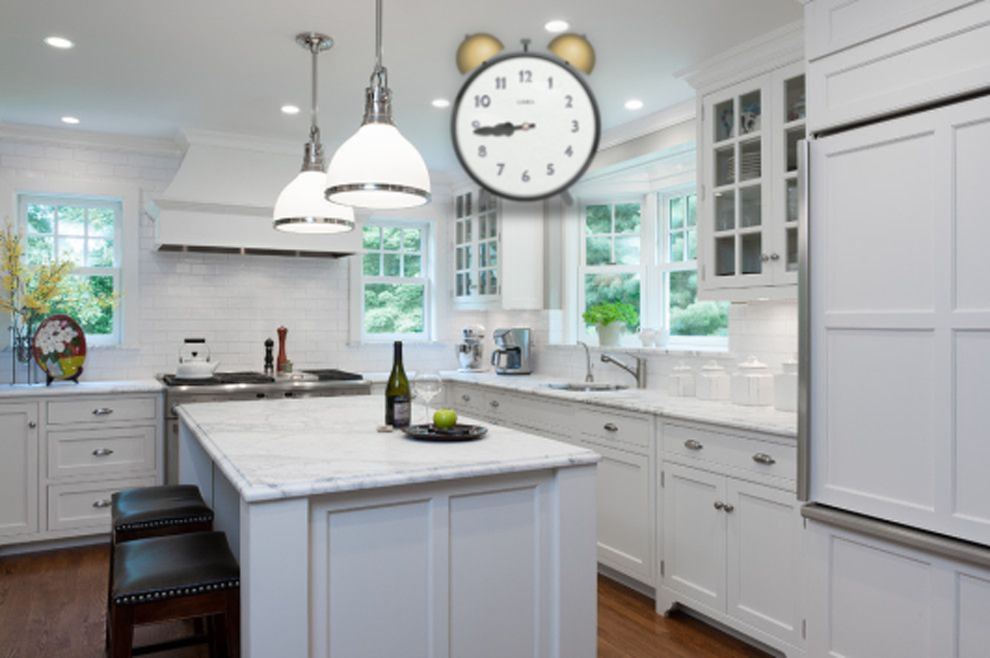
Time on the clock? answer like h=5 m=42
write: h=8 m=44
